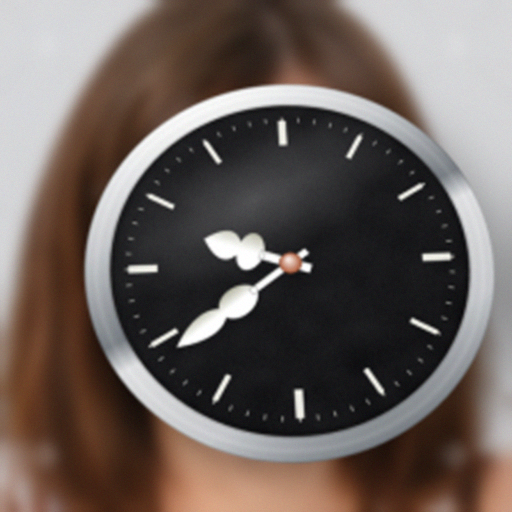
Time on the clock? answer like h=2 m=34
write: h=9 m=39
